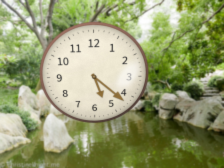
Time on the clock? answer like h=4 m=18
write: h=5 m=22
